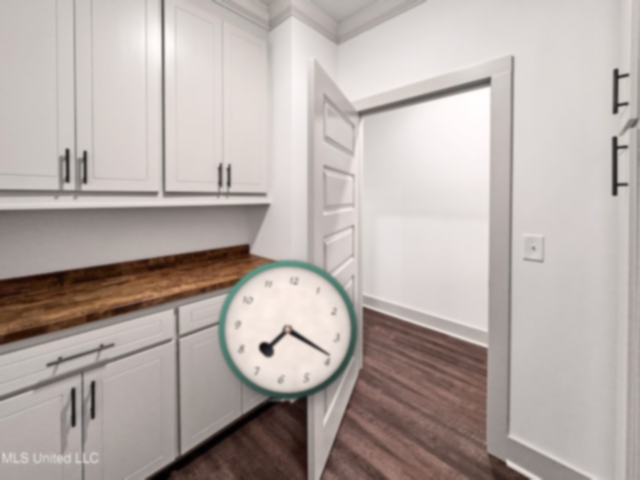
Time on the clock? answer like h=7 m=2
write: h=7 m=19
